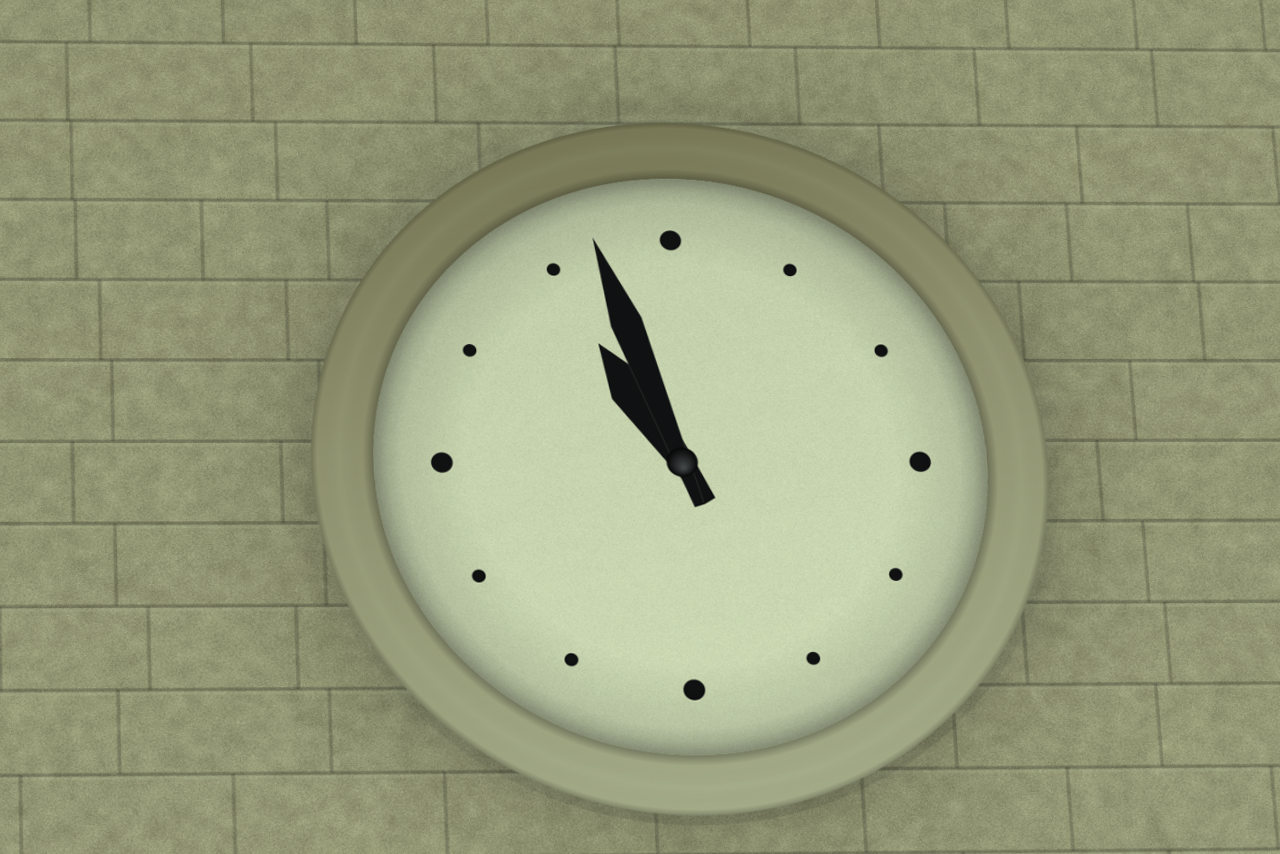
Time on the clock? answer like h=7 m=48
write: h=10 m=57
